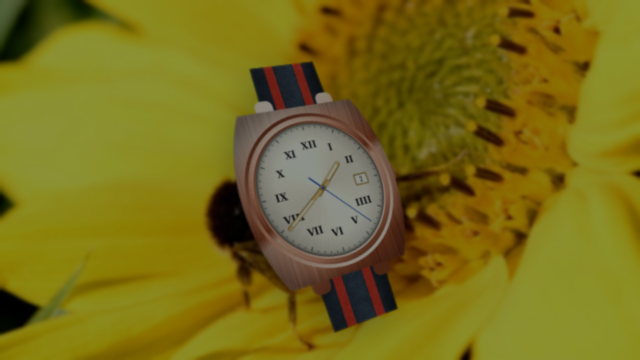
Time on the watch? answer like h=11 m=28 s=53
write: h=1 m=39 s=23
